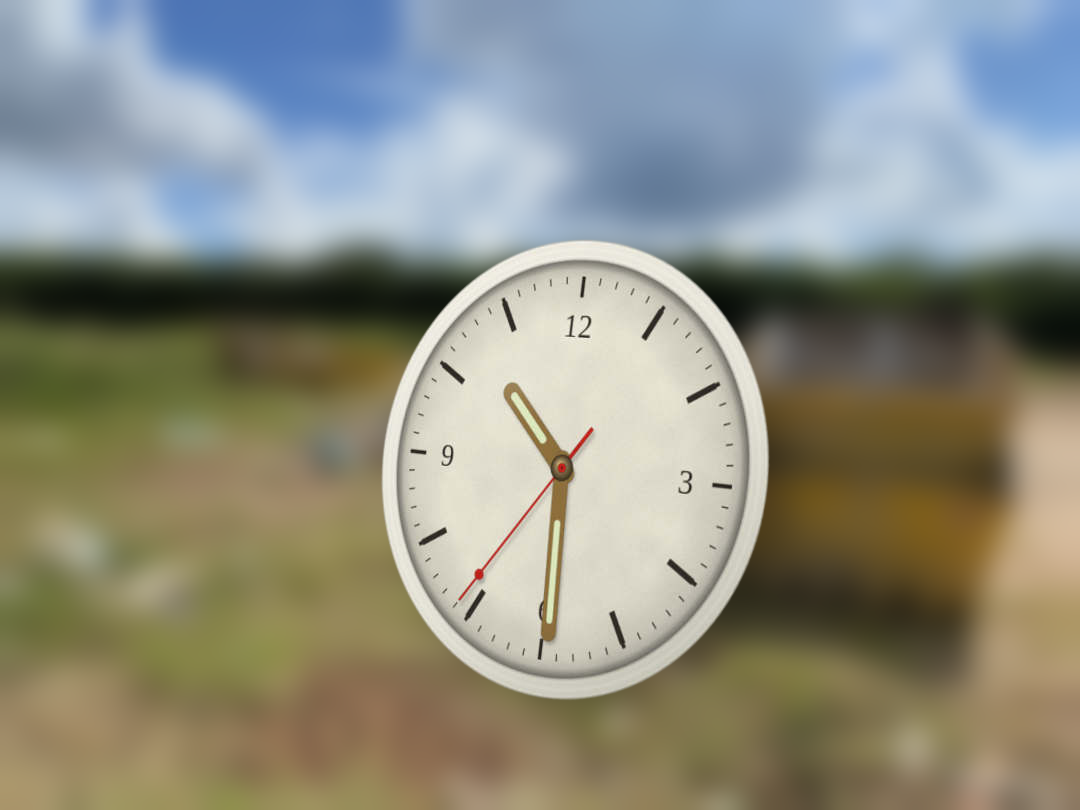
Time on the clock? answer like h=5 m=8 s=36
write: h=10 m=29 s=36
